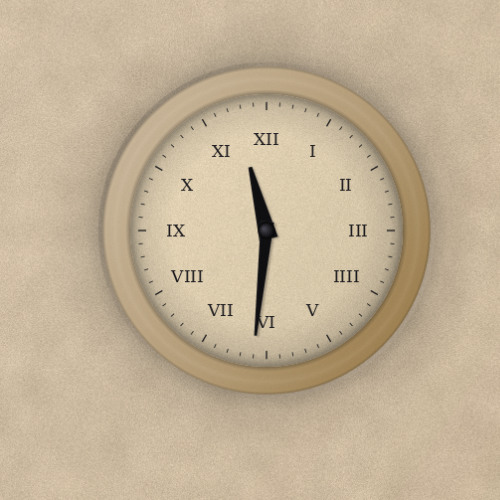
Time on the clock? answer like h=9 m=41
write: h=11 m=31
